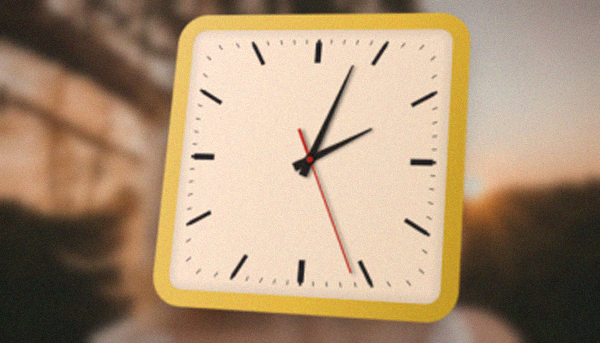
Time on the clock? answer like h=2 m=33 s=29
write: h=2 m=3 s=26
